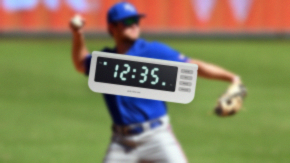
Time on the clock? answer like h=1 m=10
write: h=12 m=35
